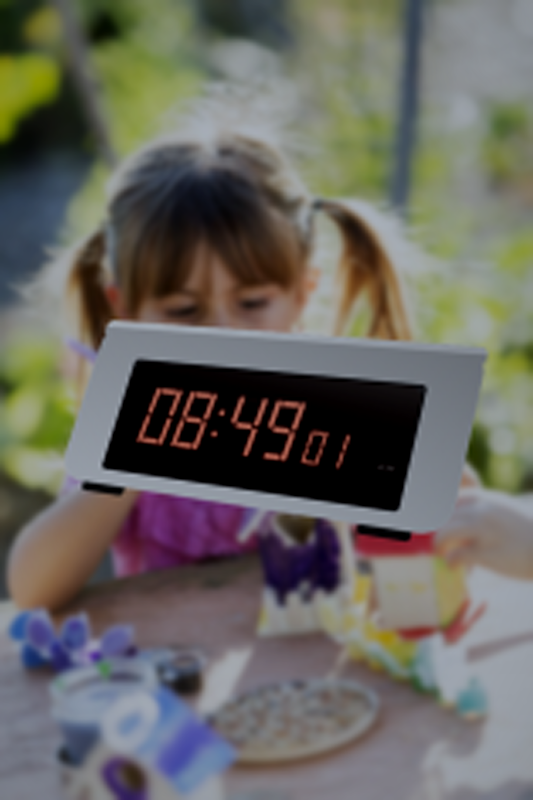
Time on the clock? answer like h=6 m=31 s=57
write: h=8 m=49 s=1
